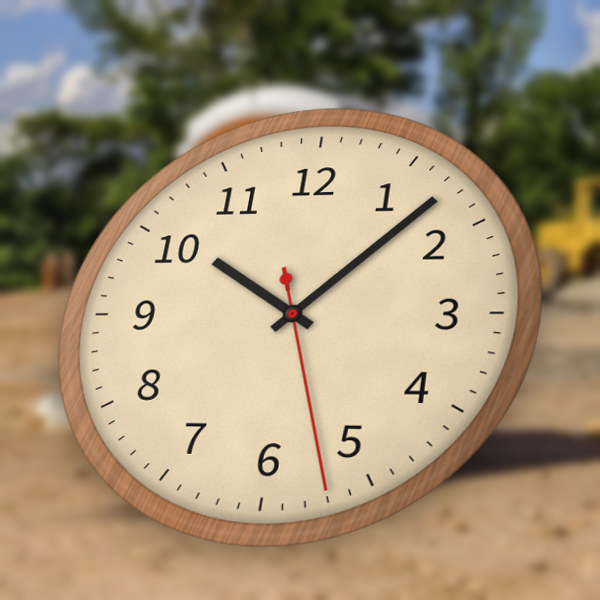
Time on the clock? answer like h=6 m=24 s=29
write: h=10 m=7 s=27
